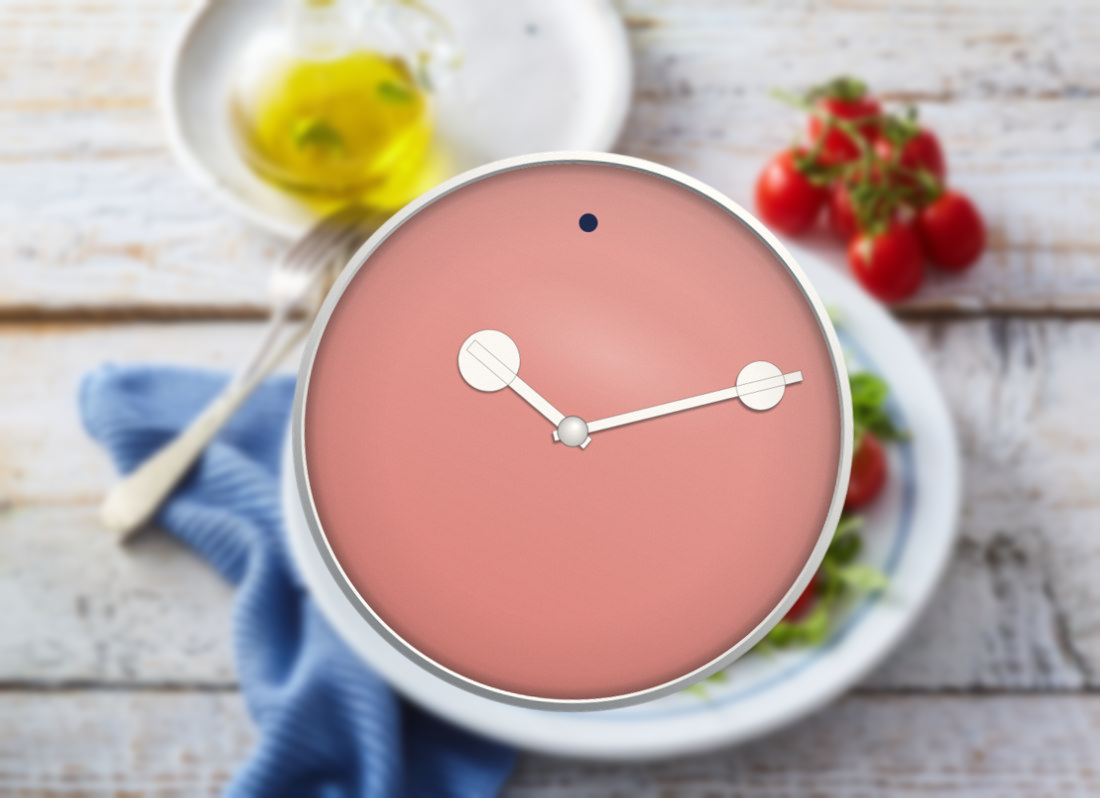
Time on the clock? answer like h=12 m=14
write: h=10 m=12
